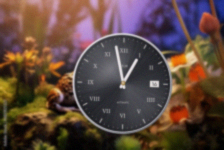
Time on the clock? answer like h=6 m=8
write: h=12 m=58
